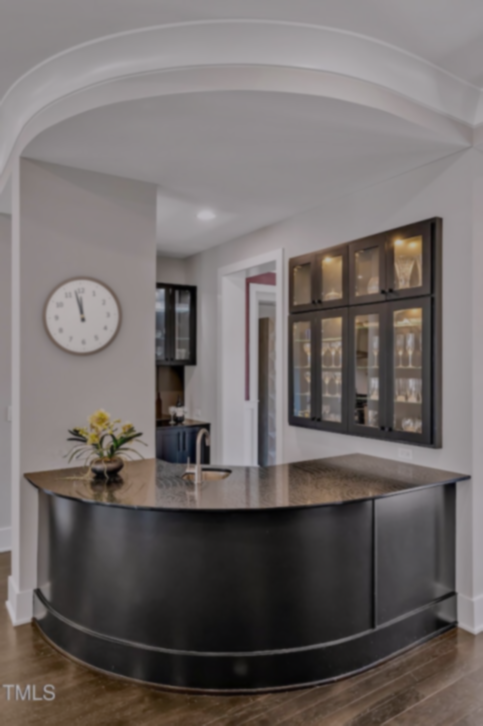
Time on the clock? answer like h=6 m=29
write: h=11 m=58
